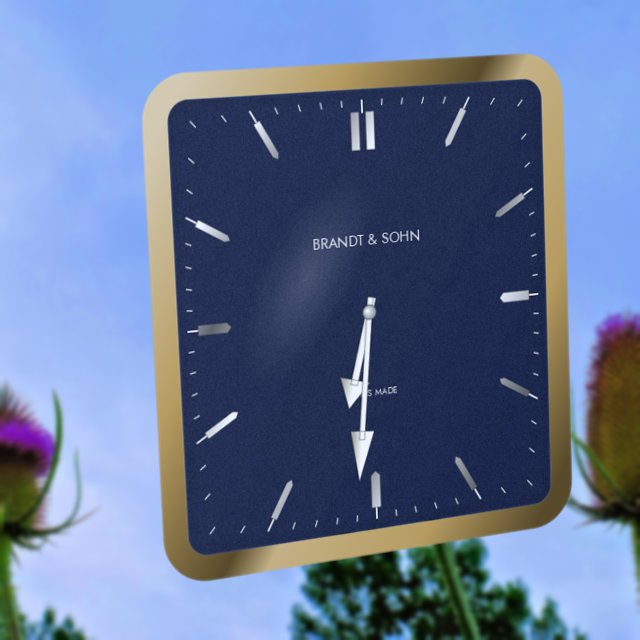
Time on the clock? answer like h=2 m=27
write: h=6 m=31
